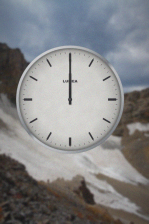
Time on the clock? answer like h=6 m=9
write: h=12 m=0
